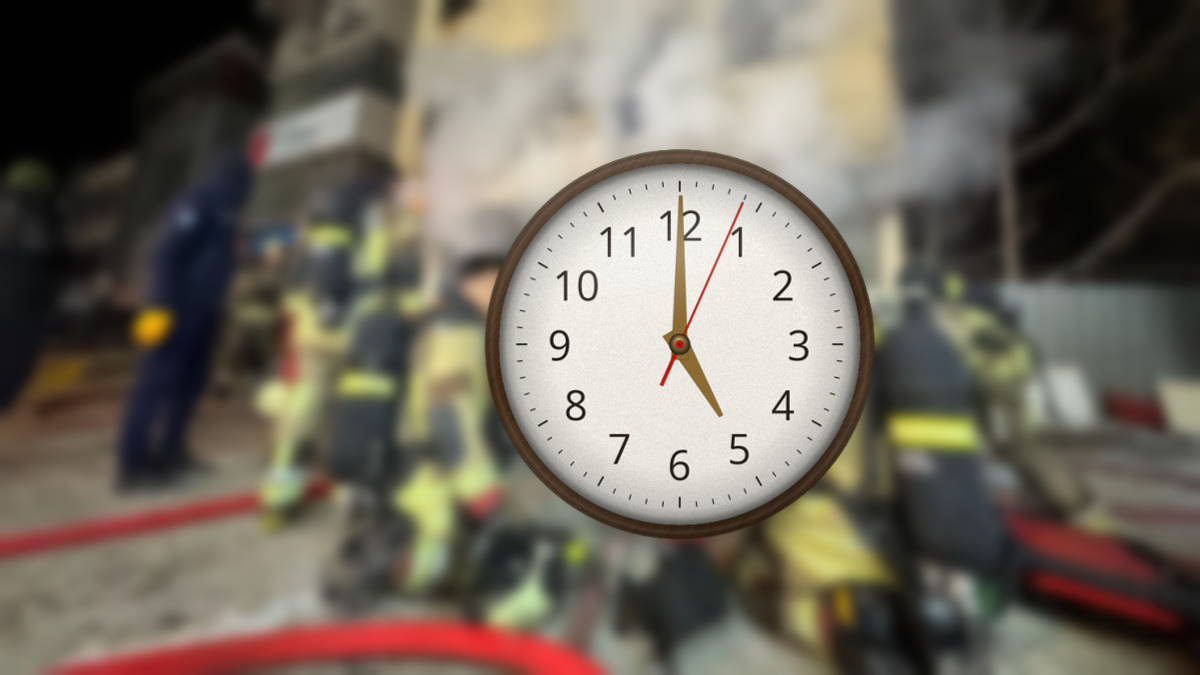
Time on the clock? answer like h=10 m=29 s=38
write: h=5 m=0 s=4
